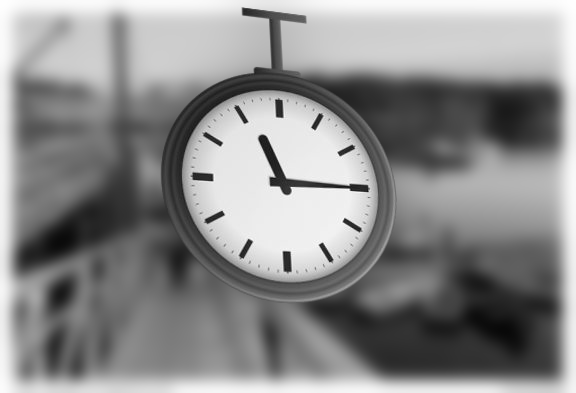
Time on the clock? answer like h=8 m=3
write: h=11 m=15
